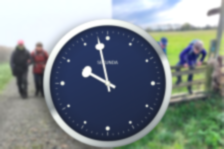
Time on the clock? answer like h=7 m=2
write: h=9 m=58
